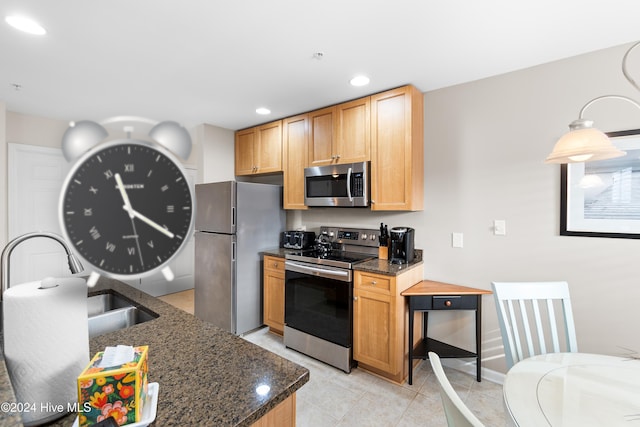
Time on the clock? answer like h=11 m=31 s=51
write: h=11 m=20 s=28
